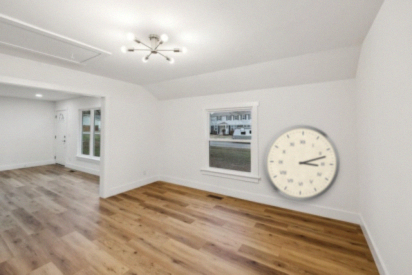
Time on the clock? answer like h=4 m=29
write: h=3 m=12
